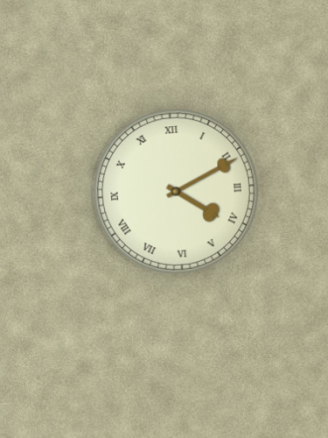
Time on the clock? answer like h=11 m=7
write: h=4 m=11
